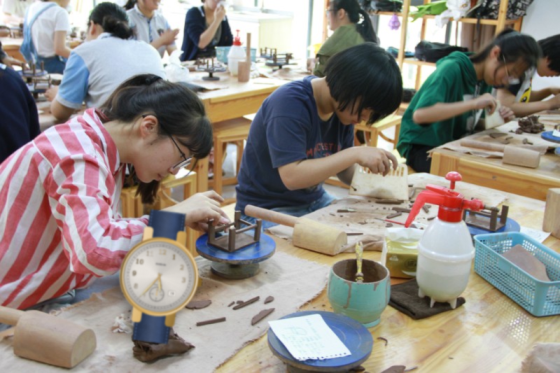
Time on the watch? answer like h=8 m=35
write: h=5 m=36
